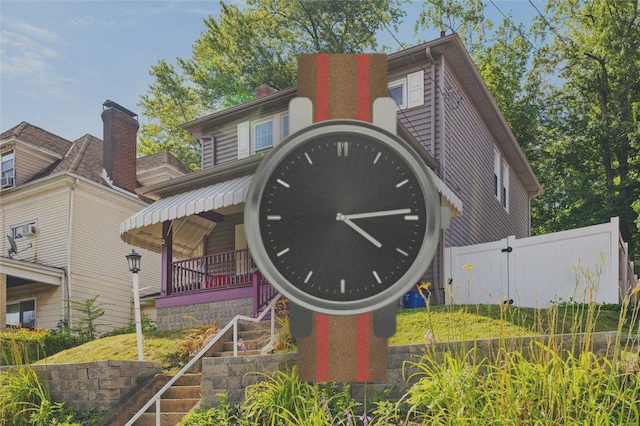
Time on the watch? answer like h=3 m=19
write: h=4 m=14
